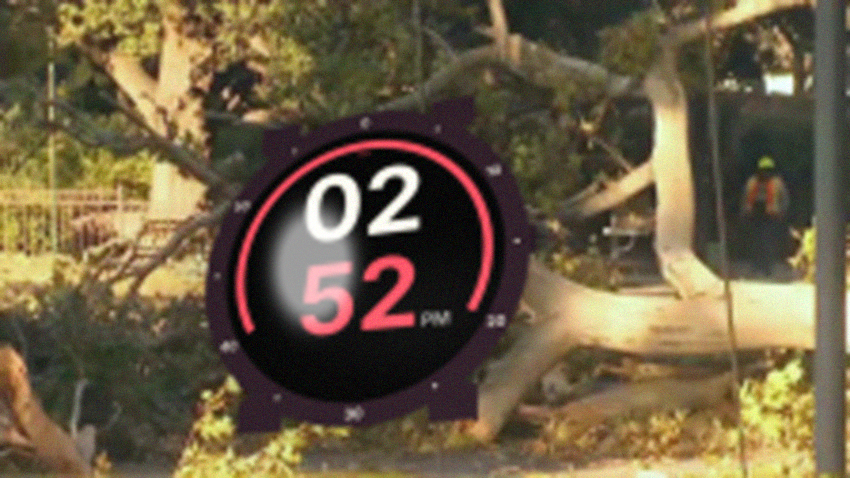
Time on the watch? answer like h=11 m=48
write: h=2 m=52
